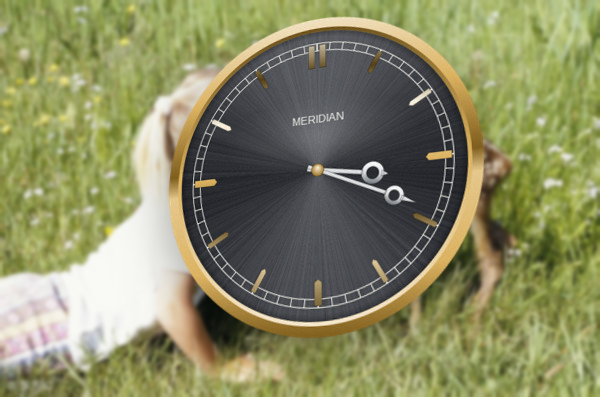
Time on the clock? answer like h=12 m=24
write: h=3 m=19
